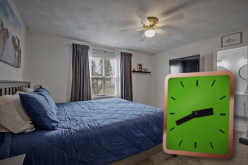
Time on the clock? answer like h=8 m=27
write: h=2 m=41
